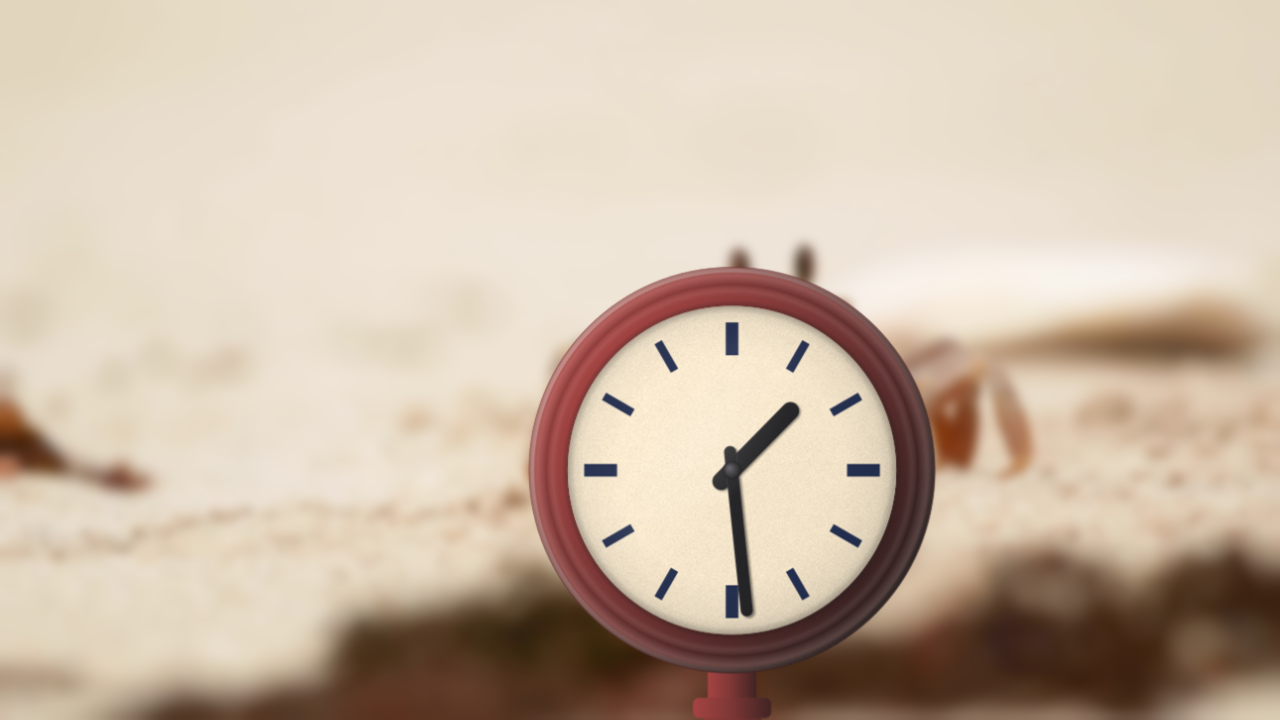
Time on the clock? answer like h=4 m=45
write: h=1 m=29
